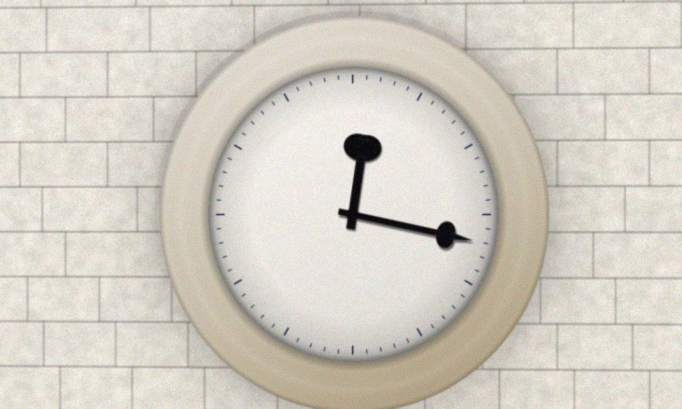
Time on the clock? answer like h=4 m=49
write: h=12 m=17
